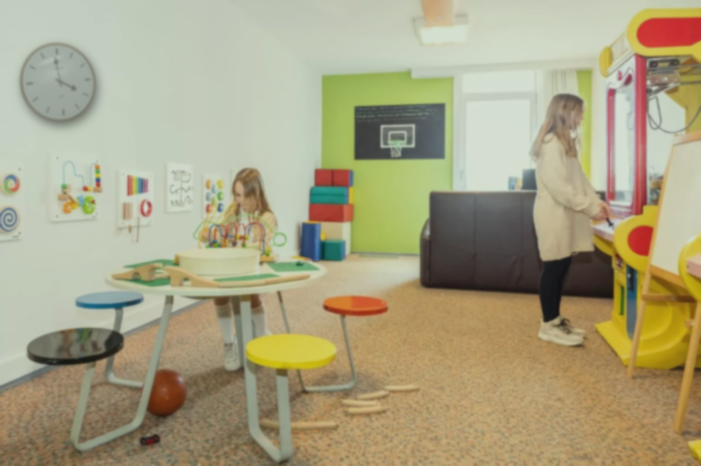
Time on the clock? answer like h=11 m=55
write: h=3 m=59
